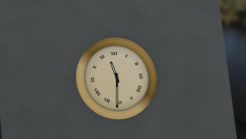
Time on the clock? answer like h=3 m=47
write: h=11 m=31
